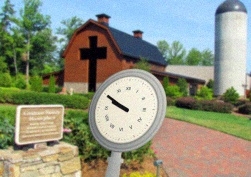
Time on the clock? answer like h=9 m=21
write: h=9 m=50
